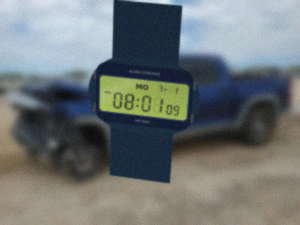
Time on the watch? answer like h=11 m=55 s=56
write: h=8 m=1 s=9
